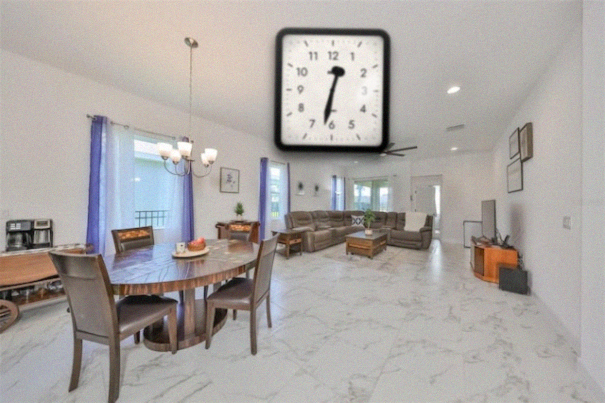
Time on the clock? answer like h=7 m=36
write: h=12 m=32
